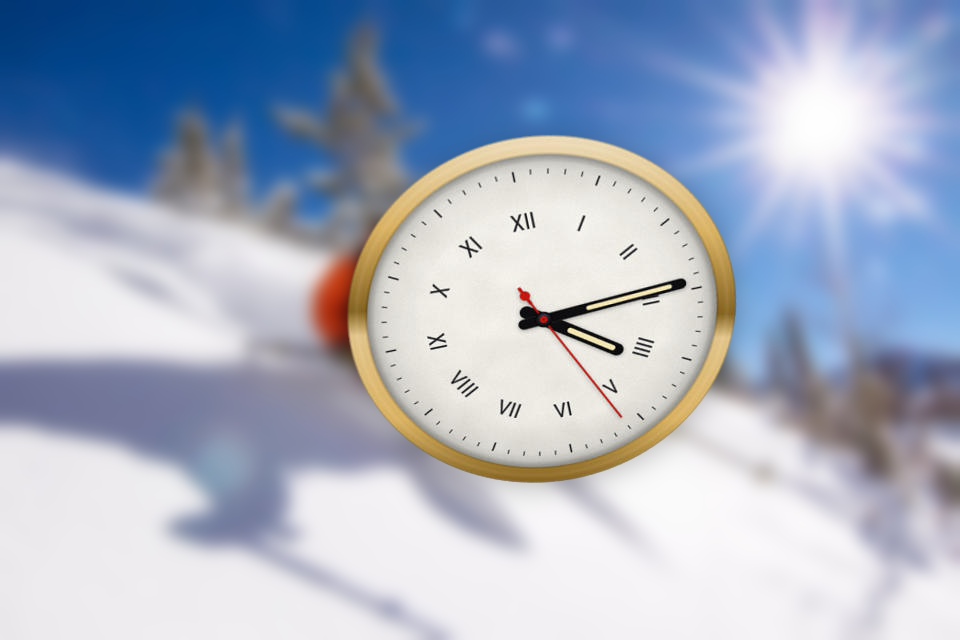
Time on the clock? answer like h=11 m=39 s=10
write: h=4 m=14 s=26
